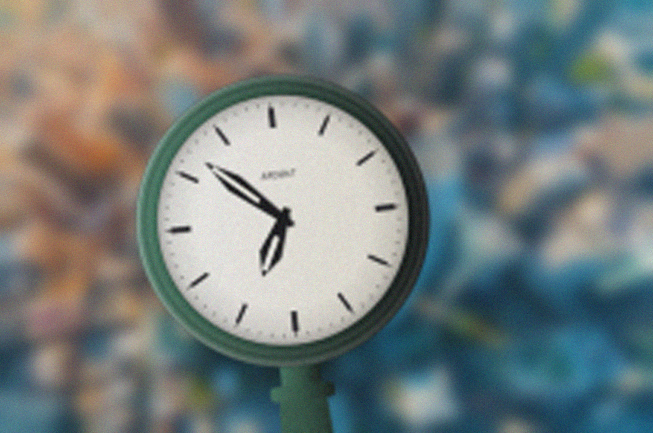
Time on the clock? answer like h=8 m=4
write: h=6 m=52
